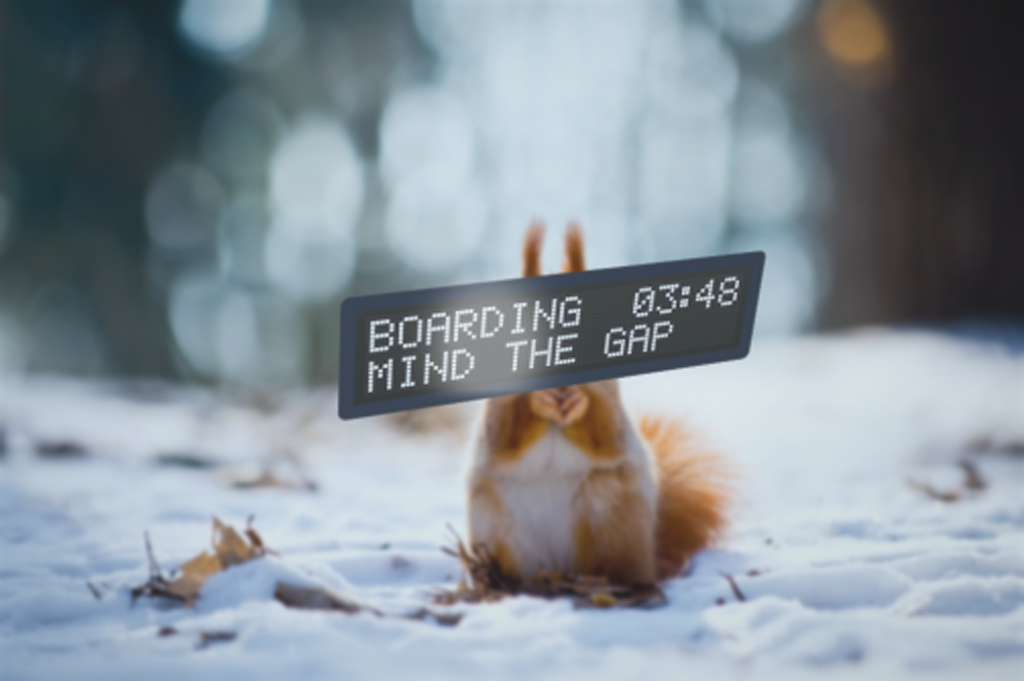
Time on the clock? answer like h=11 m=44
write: h=3 m=48
